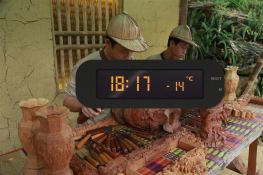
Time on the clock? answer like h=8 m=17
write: h=18 m=17
